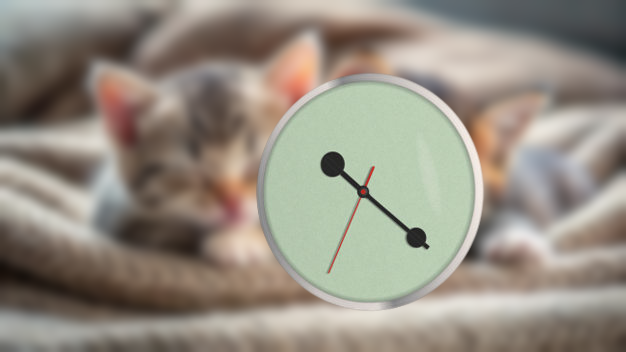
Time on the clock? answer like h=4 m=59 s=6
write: h=10 m=21 s=34
